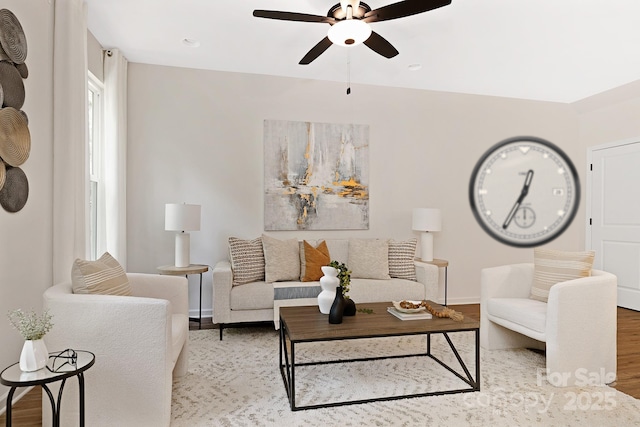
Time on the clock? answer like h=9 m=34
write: h=12 m=35
